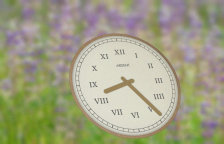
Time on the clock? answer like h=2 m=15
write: h=8 m=24
